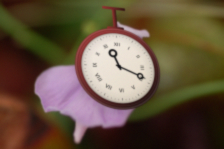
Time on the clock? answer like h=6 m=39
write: h=11 m=19
